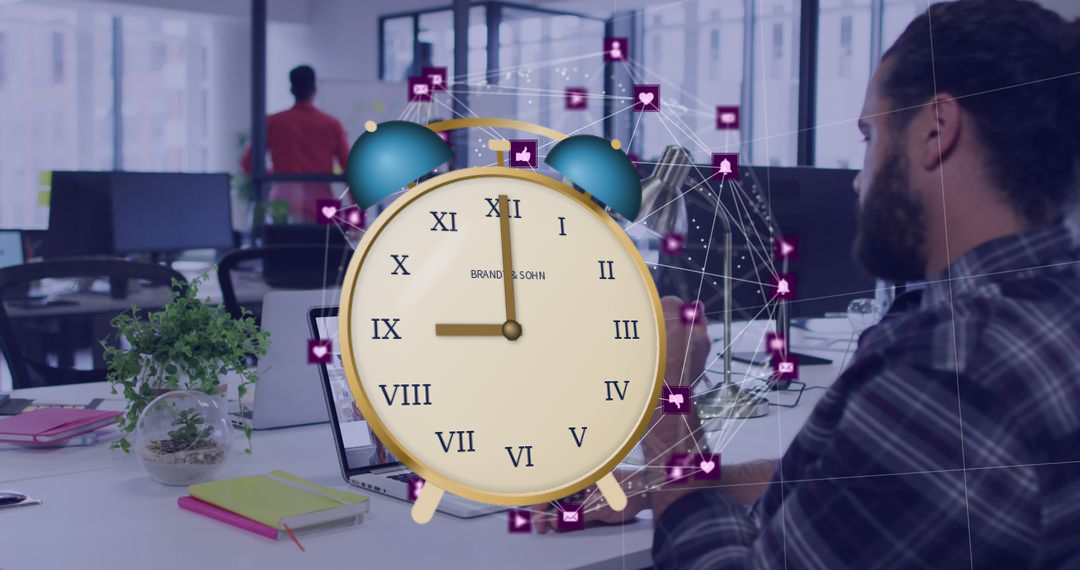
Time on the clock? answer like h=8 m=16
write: h=9 m=0
